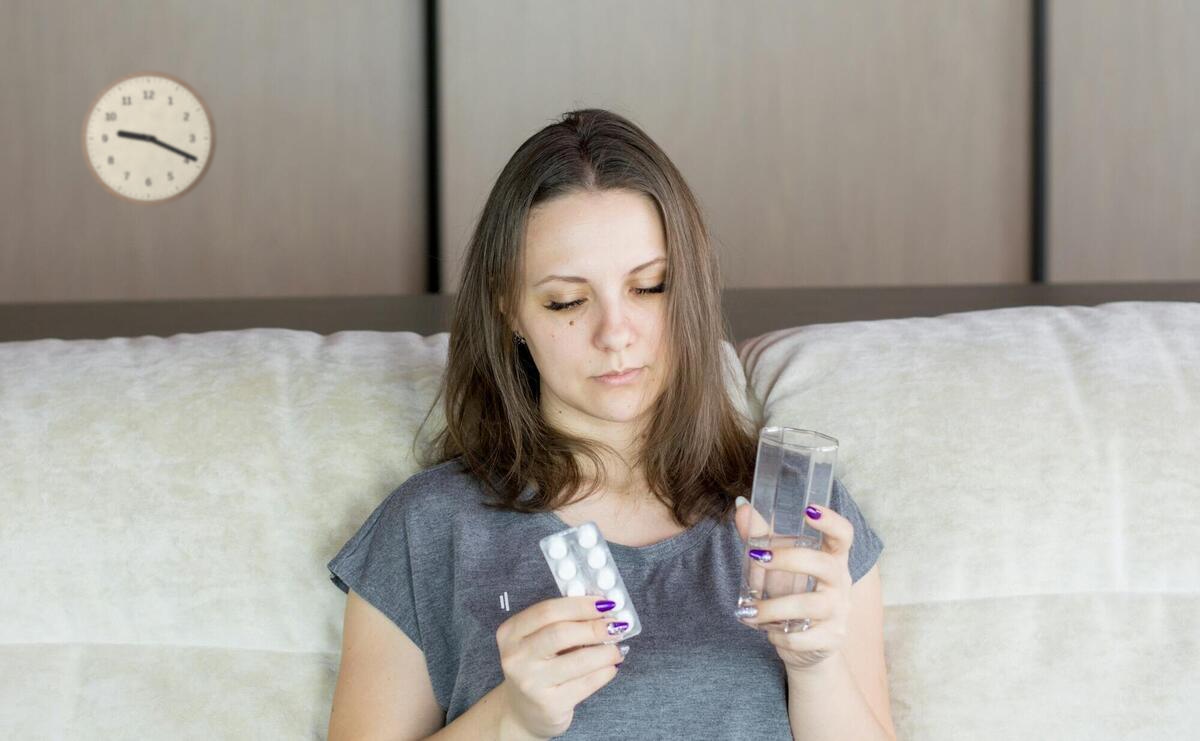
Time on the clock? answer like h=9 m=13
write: h=9 m=19
